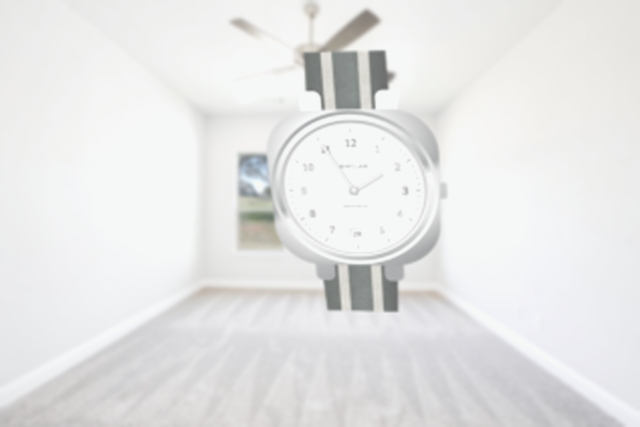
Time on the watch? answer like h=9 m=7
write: h=1 m=55
